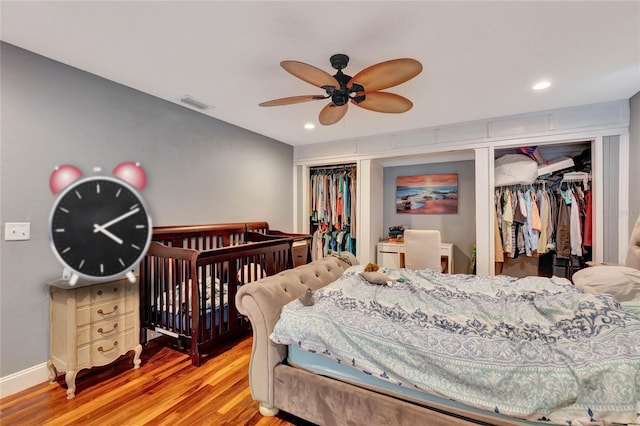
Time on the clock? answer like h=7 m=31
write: h=4 m=11
